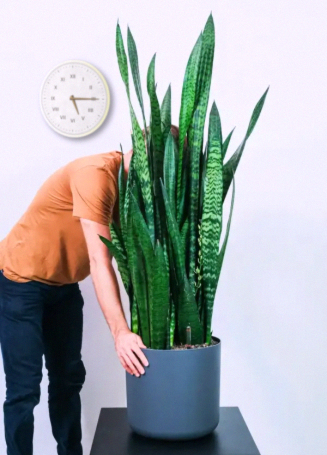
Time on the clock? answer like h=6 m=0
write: h=5 m=15
